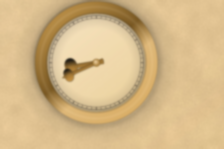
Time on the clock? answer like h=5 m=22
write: h=8 m=41
